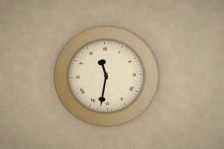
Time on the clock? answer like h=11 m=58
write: h=11 m=32
